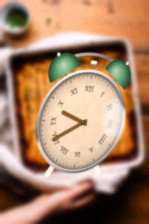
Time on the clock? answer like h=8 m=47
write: h=9 m=40
